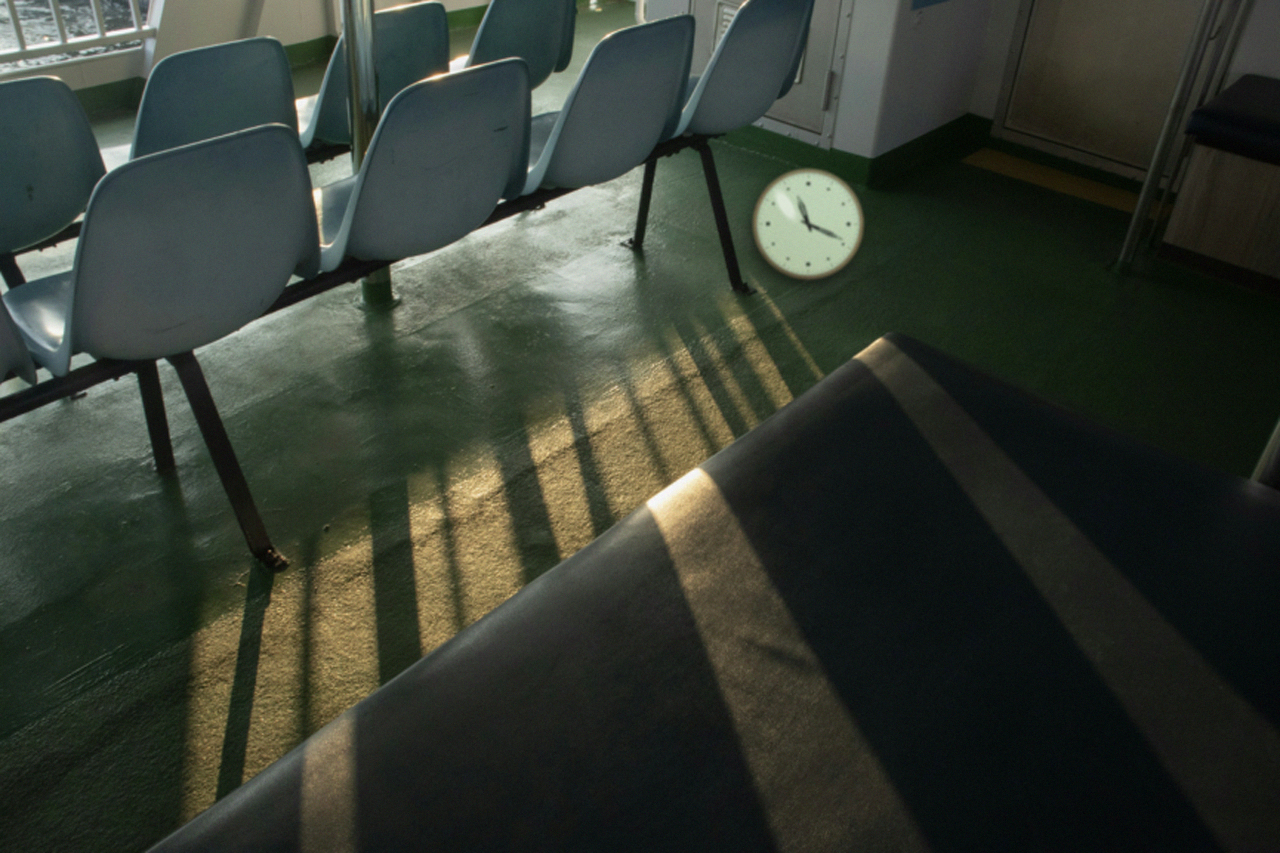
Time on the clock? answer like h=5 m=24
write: h=11 m=19
